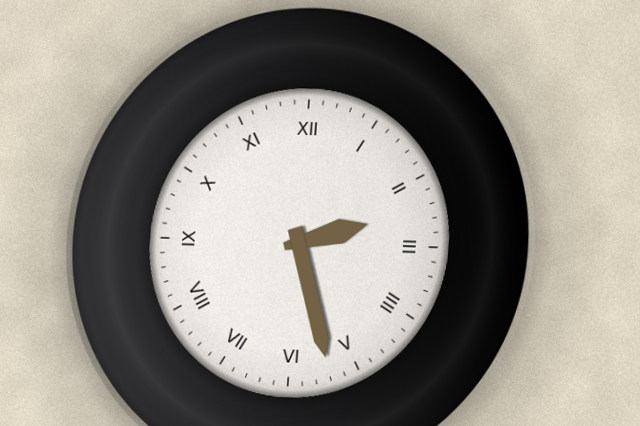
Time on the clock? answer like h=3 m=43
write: h=2 m=27
